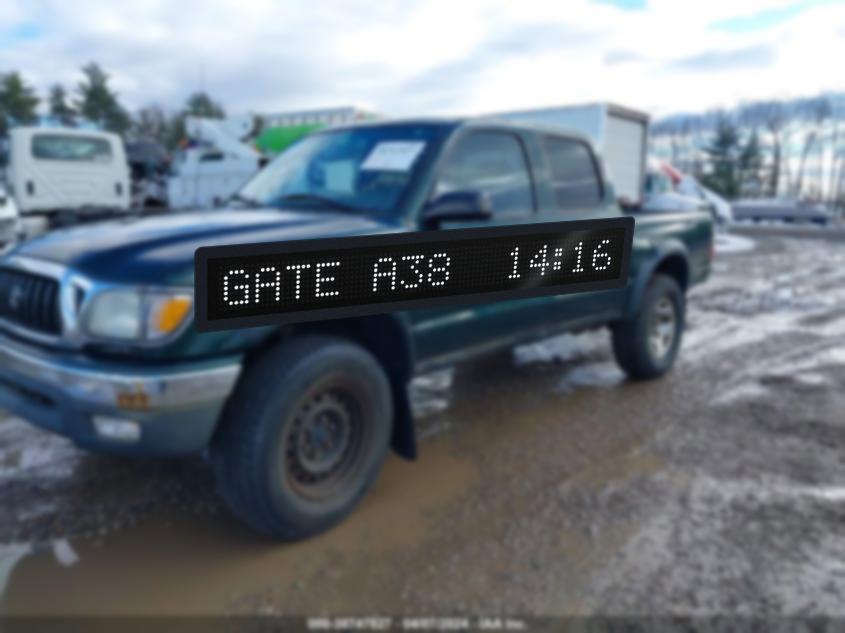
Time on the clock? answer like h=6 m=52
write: h=14 m=16
